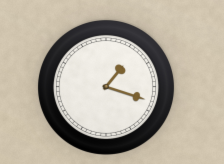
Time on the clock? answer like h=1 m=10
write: h=1 m=18
